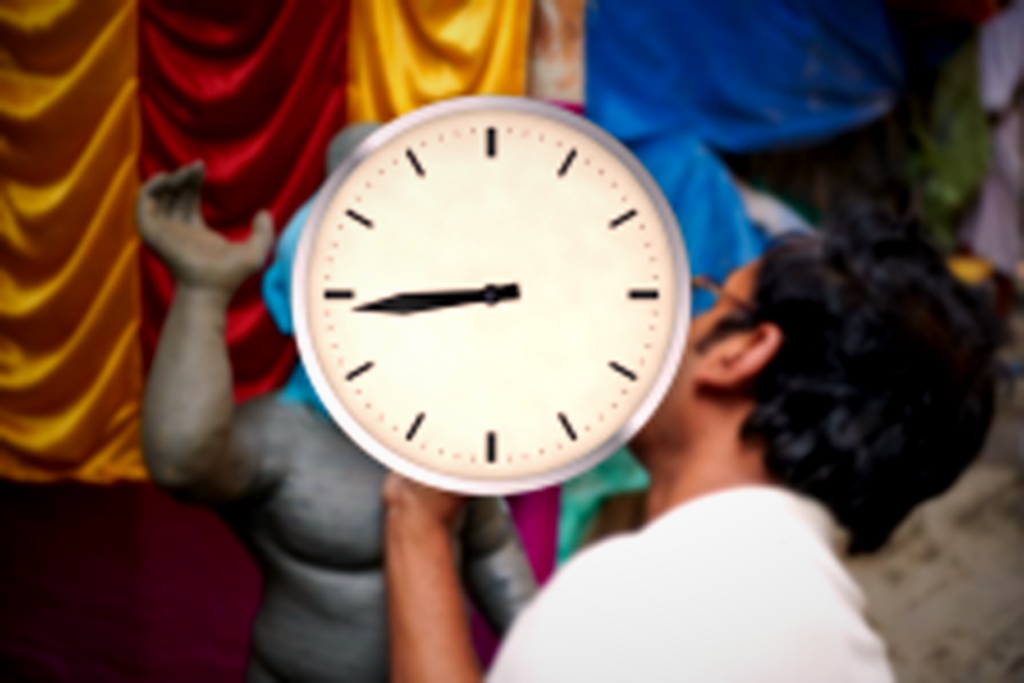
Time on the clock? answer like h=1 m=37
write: h=8 m=44
